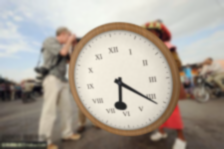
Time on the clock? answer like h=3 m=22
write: h=6 m=21
